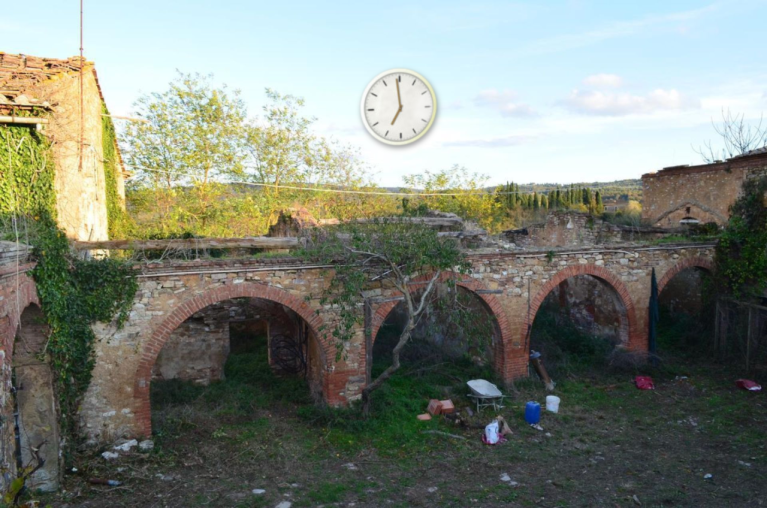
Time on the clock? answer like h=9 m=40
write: h=6 m=59
